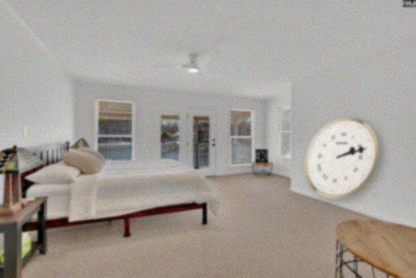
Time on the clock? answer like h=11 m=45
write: h=2 m=12
